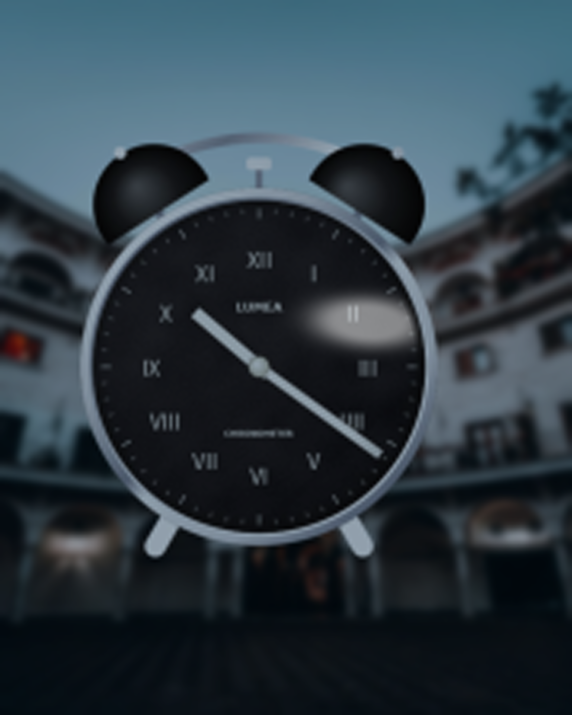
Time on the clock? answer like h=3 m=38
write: h=10 m=21
